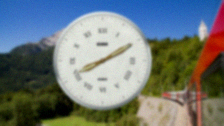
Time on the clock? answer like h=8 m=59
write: h=8 m=10
